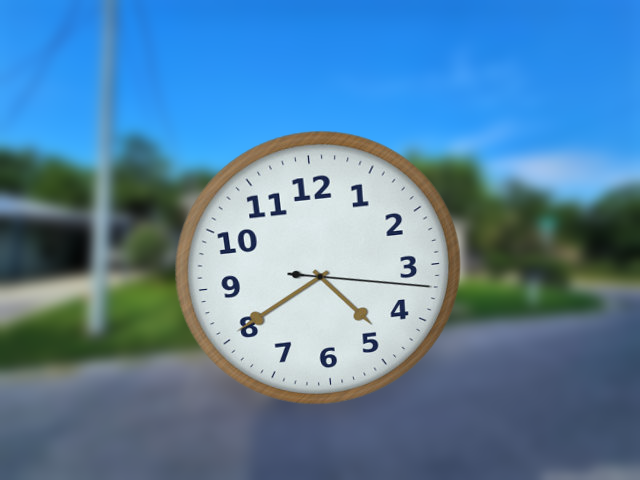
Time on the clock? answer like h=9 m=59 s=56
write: h=4 m=40 s=17
